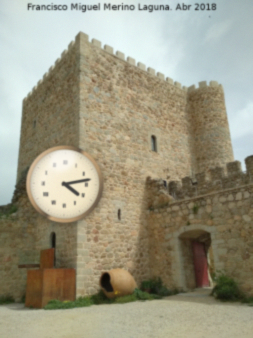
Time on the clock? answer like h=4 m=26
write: h=4 m=13
